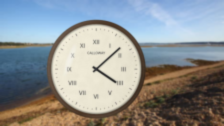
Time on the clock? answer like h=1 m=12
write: h=4 m=8
